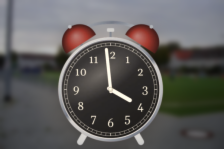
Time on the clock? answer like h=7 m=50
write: h=3 m=59
